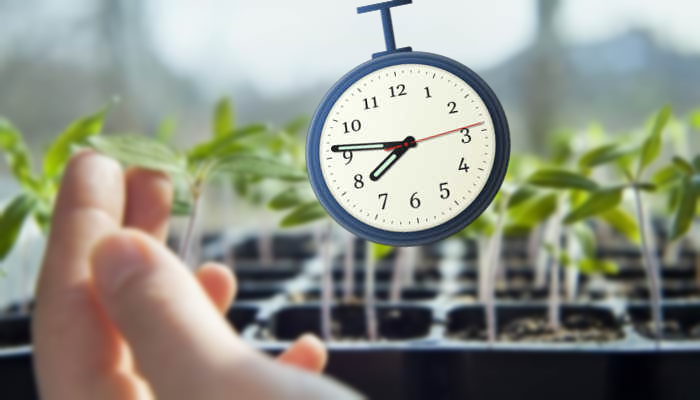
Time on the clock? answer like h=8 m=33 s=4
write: h=7 m=46 s=14
